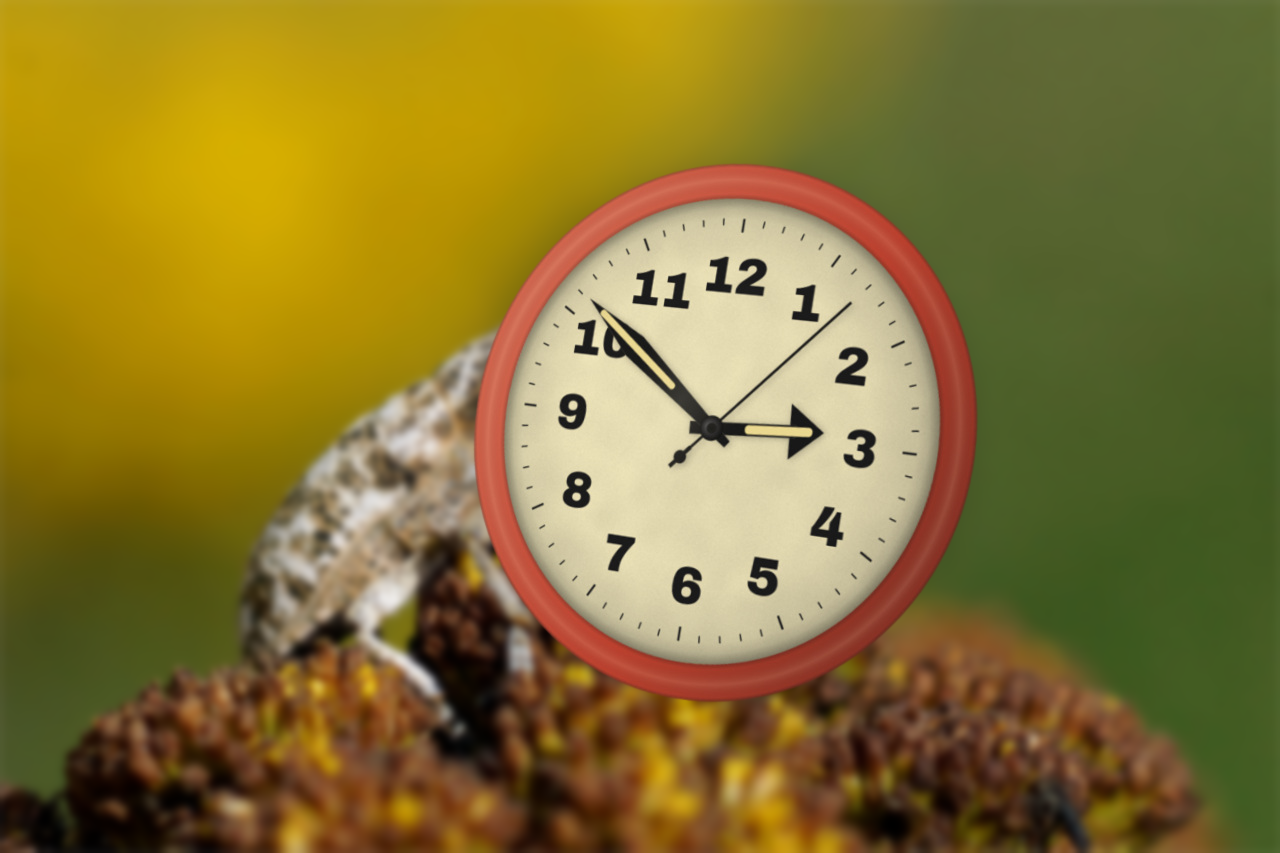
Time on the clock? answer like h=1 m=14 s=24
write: h=2 m=51 s=7
